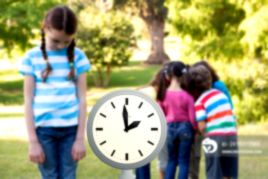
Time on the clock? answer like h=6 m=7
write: h=1 m=59
